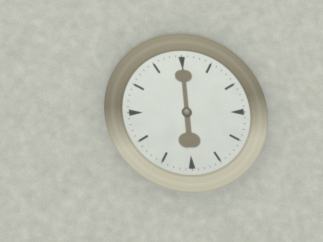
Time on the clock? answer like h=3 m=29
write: h=6 m=0
